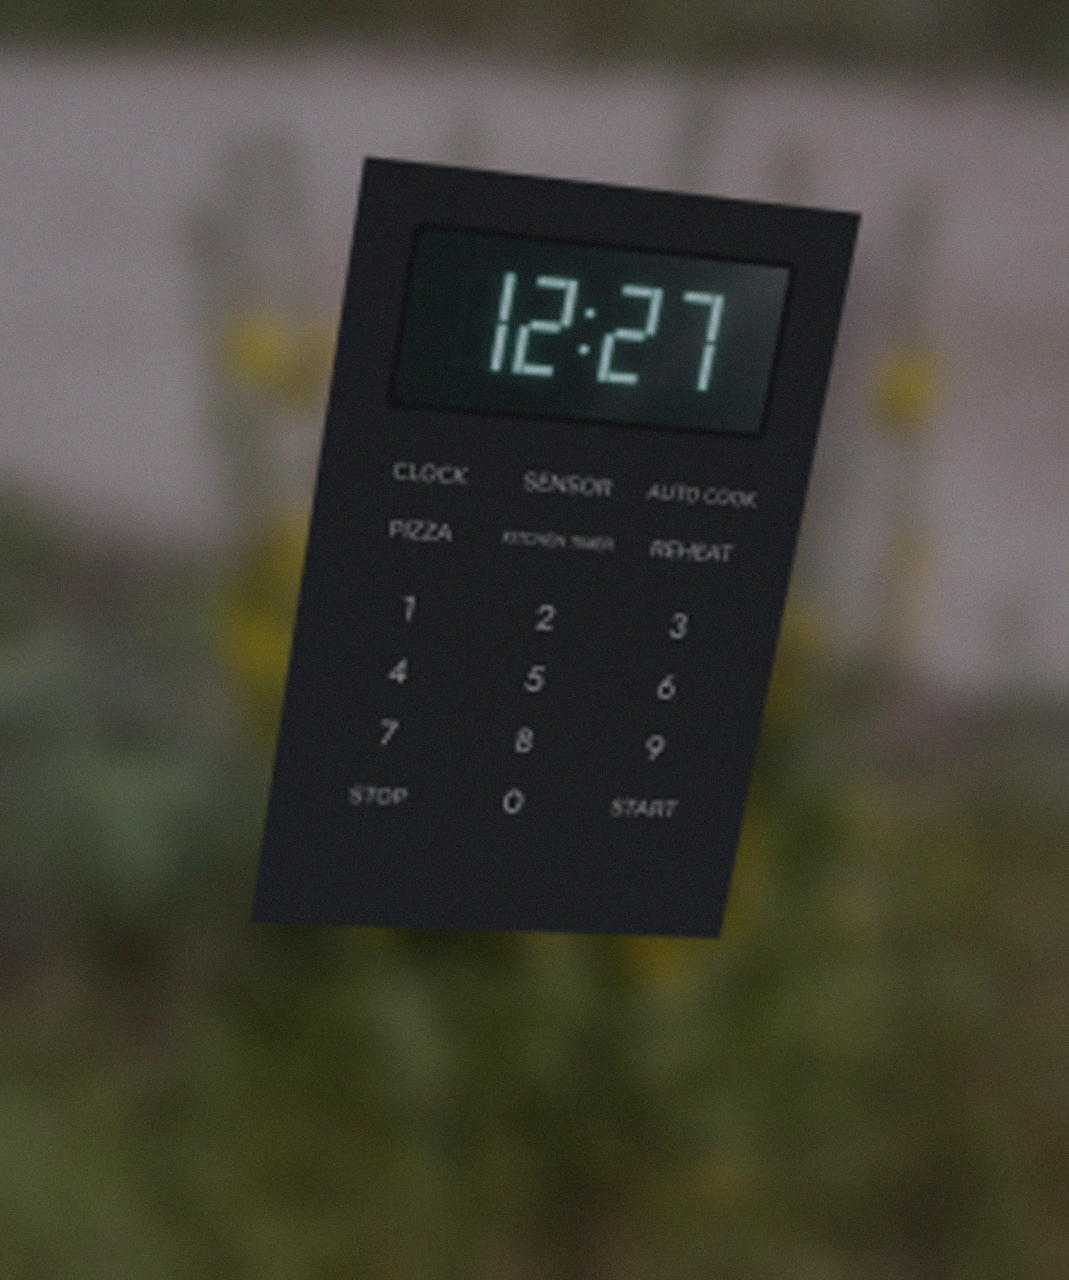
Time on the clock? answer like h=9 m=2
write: h=12 m=27
